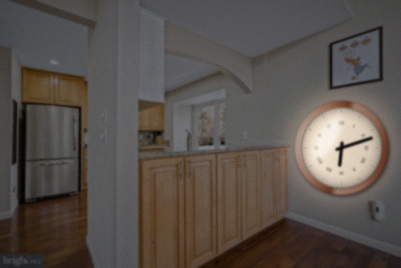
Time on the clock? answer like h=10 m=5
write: h=6 m=12
